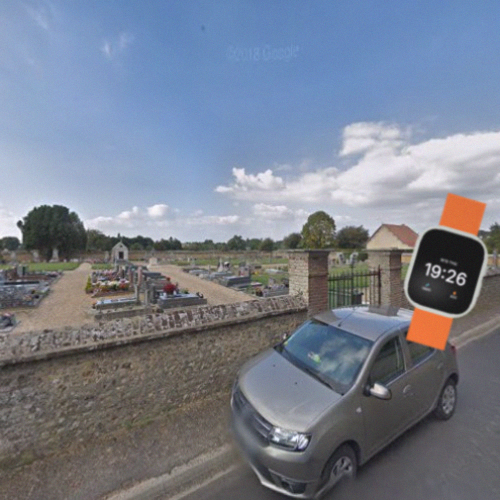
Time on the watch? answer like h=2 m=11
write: h=19 m=26
